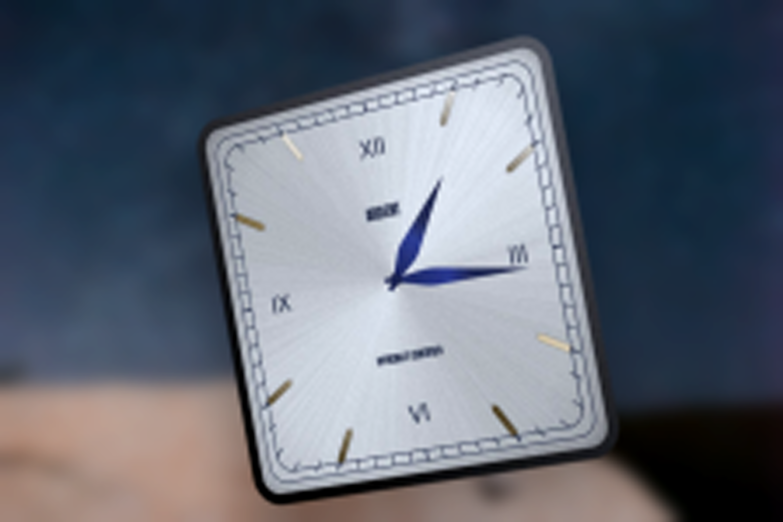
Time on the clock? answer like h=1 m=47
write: h=1 m=16
